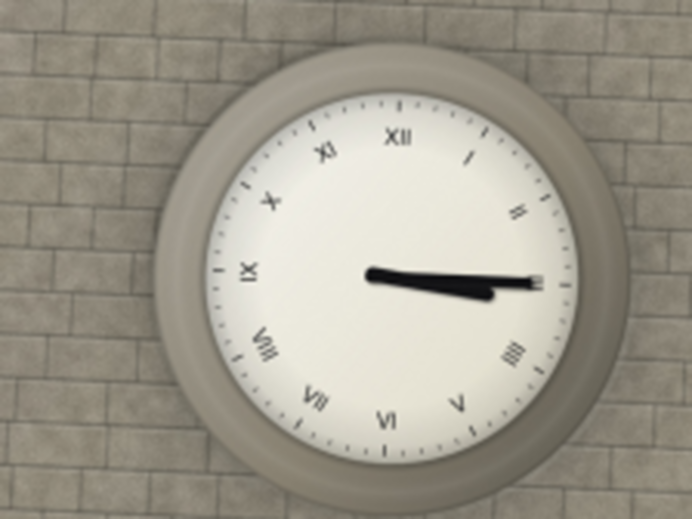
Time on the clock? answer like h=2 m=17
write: h=3 m=15
